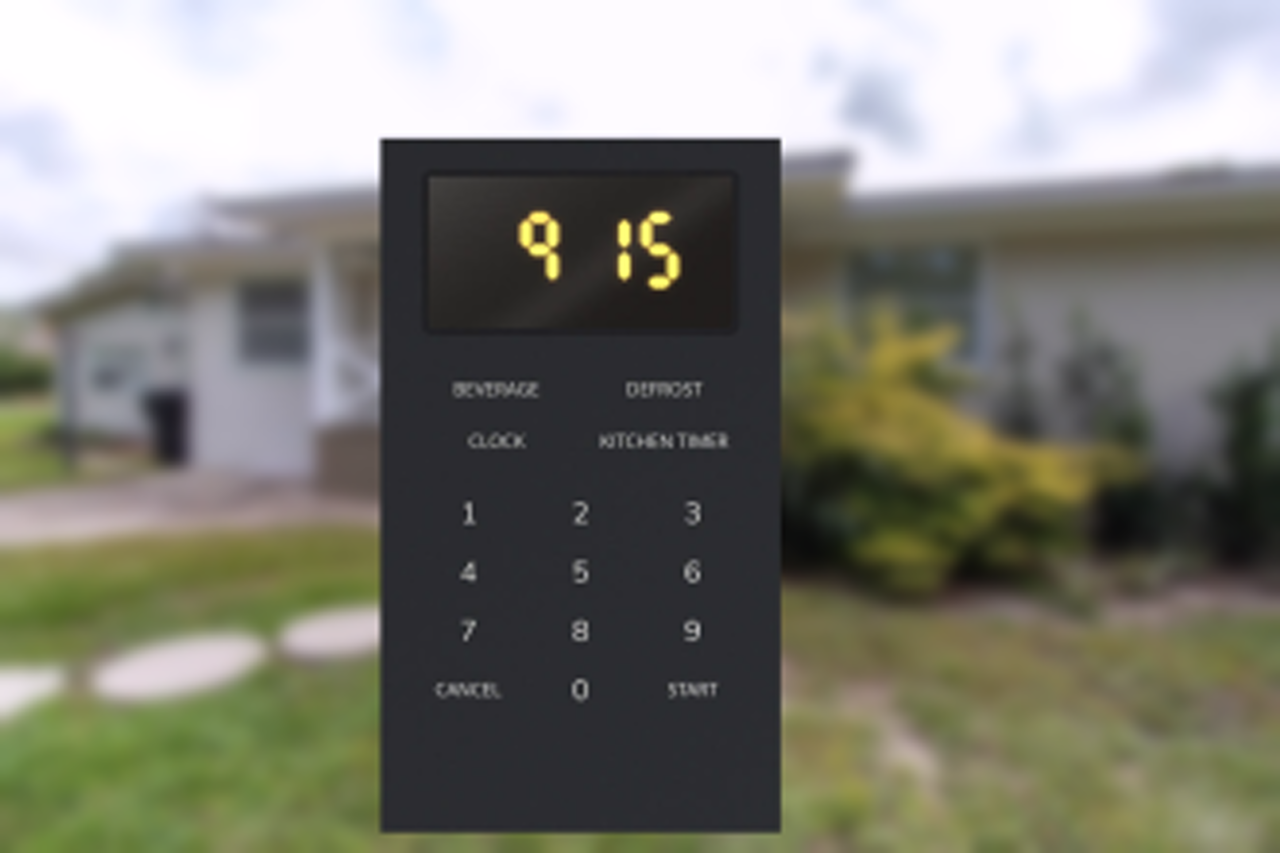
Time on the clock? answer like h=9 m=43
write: h=9 m=15
